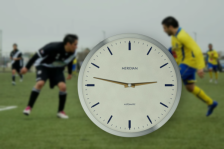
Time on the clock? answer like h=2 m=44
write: h=2 m=47
